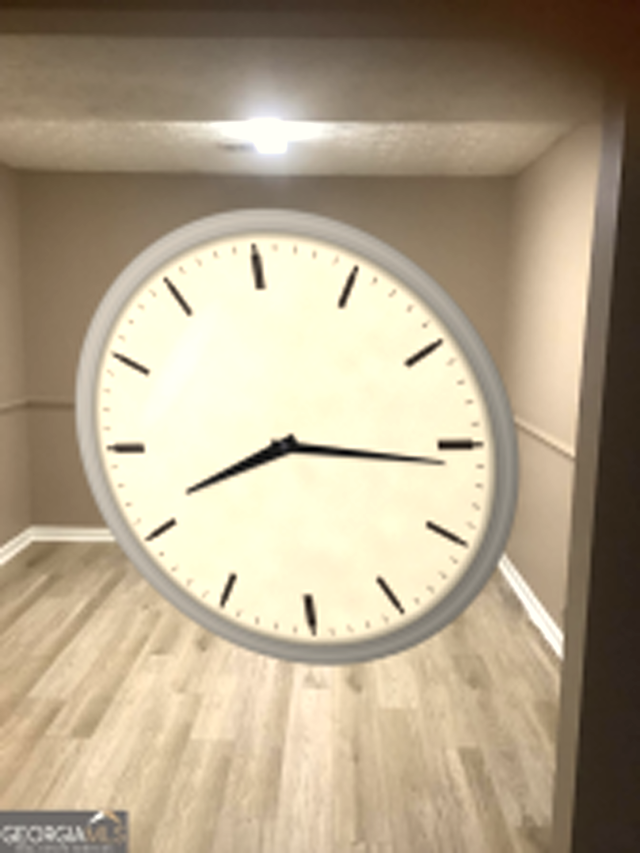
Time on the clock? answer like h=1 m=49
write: h=8 m=16
